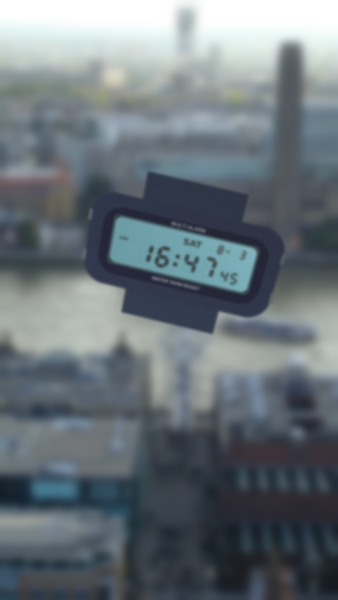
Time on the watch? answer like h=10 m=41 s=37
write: h=16 m=47 s=45
